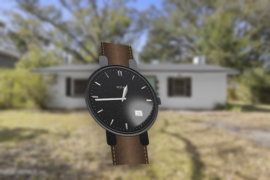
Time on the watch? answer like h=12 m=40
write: h=12 m=44
